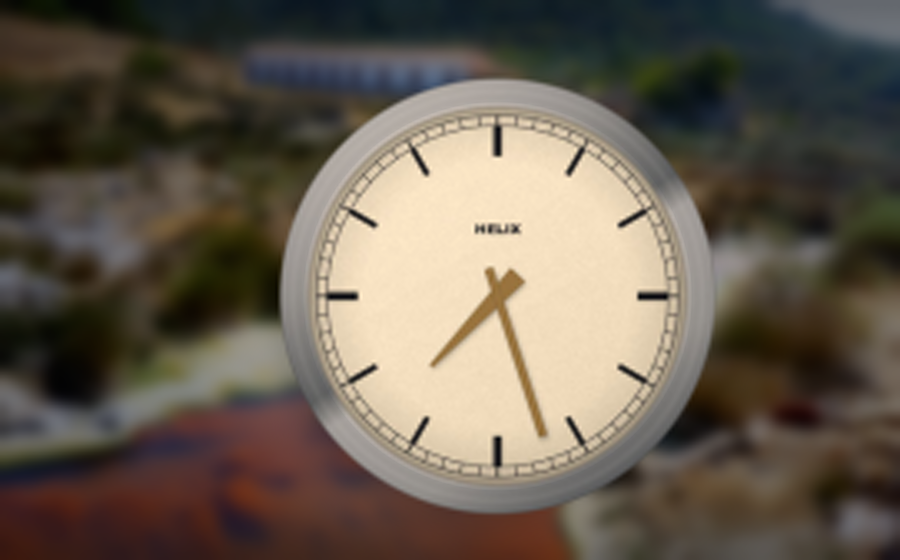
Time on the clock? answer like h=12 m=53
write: h=7 m=27
